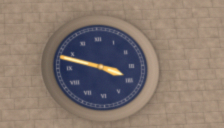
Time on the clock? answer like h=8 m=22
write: h=3 m=48
